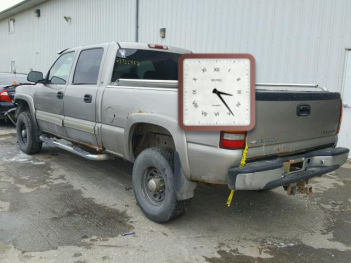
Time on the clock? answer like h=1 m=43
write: h=3 m=24
